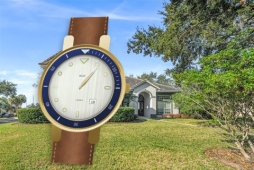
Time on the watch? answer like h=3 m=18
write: h=1 m=6
